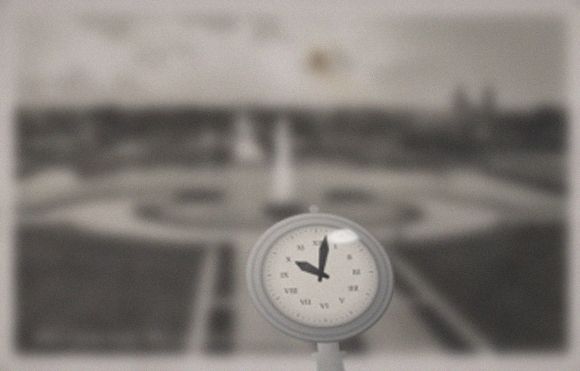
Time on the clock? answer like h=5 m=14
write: h=10 m=2
